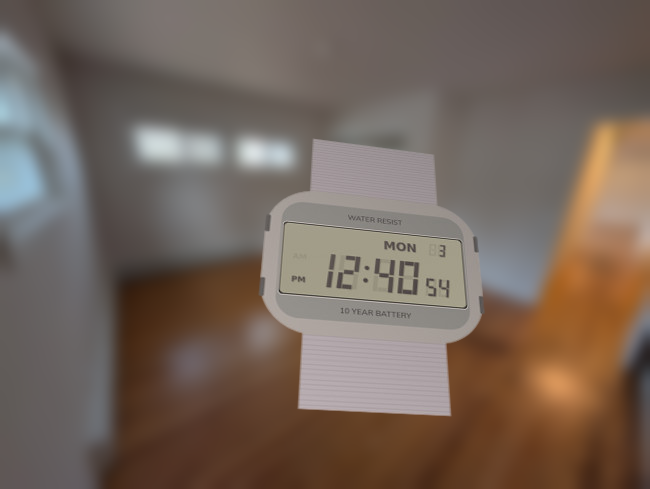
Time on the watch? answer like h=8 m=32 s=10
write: h=12 m=40 s=54
